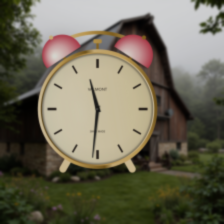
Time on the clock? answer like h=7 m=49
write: h=11 m=31
